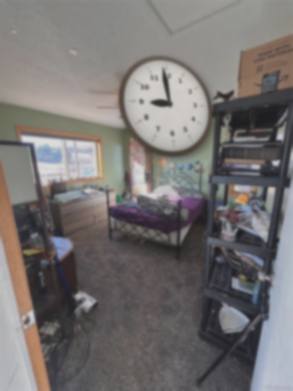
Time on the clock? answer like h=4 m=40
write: h=8 m=59
